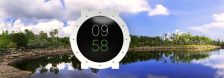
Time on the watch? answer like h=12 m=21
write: h=9 m=58
